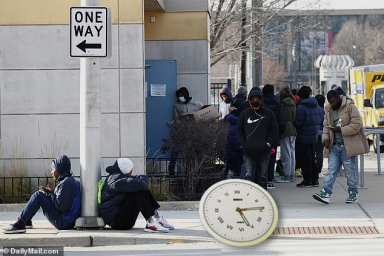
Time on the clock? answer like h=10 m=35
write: h=5 m=14
